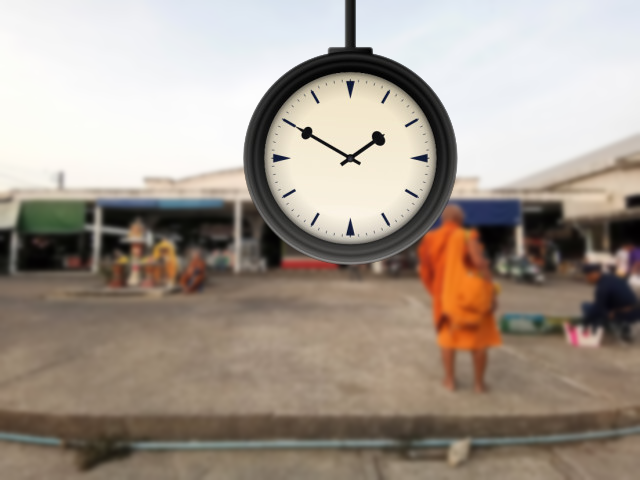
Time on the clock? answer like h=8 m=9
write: h=1 m=50
